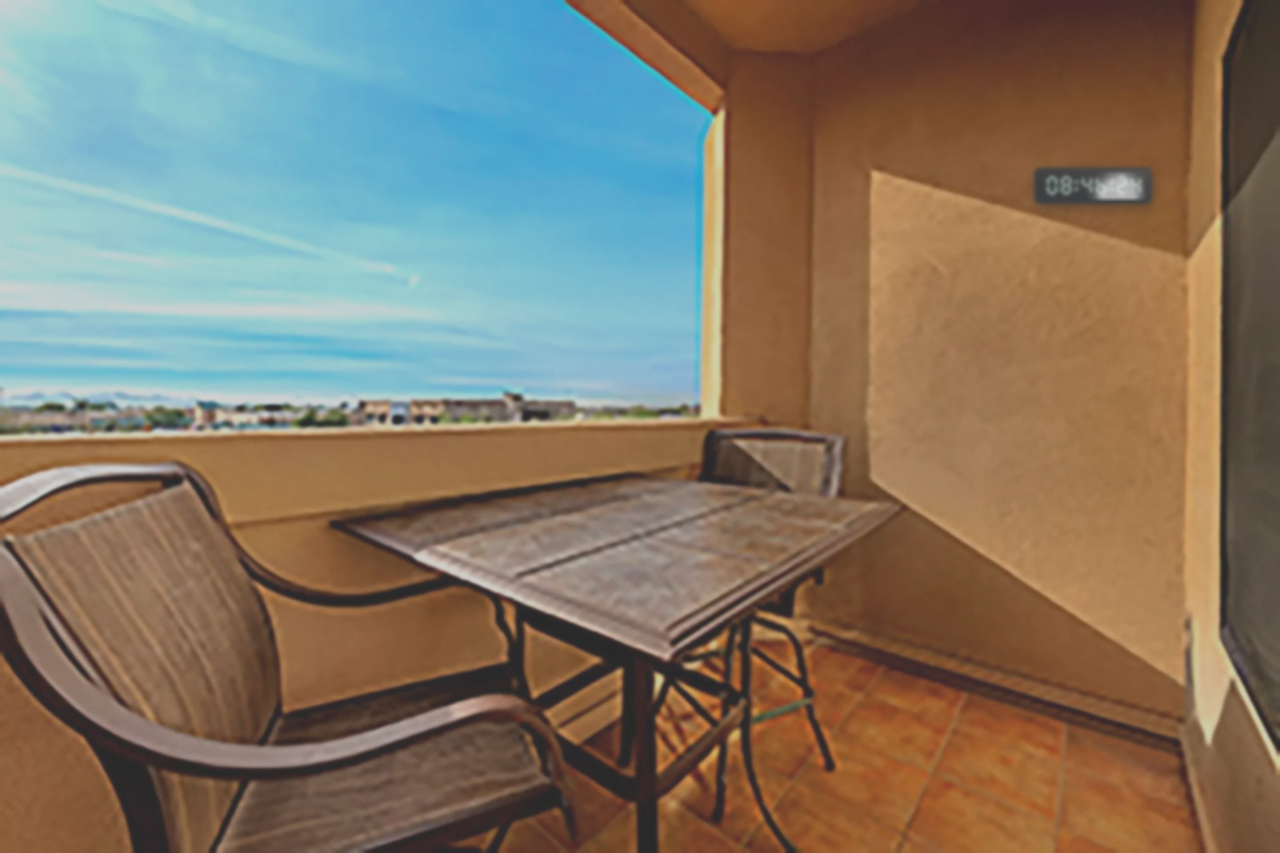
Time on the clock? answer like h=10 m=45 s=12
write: h=8 m=46 s=24
